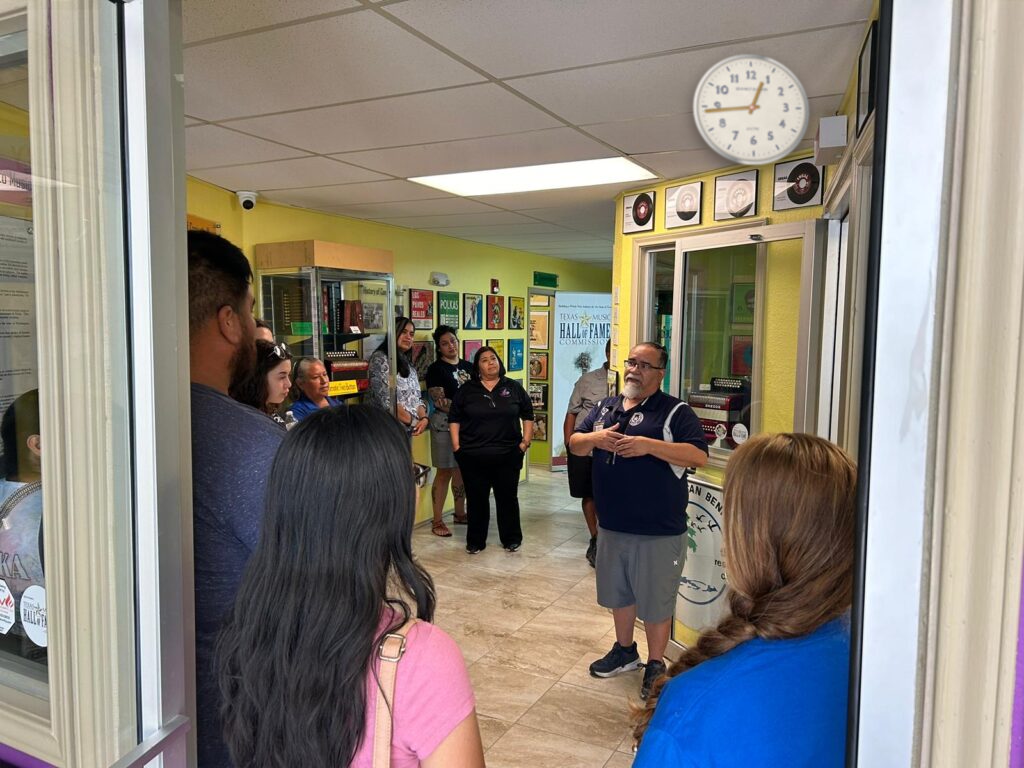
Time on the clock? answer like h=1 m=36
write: h=12 m=44
